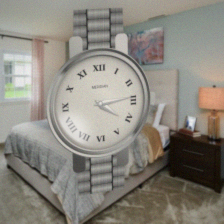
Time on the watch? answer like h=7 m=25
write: h=4 m=14
